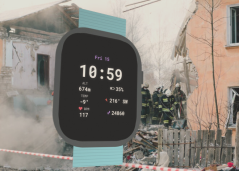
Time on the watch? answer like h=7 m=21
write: h=10 m=59
